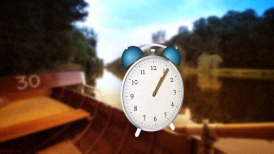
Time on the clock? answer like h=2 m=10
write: h=1 m=6
